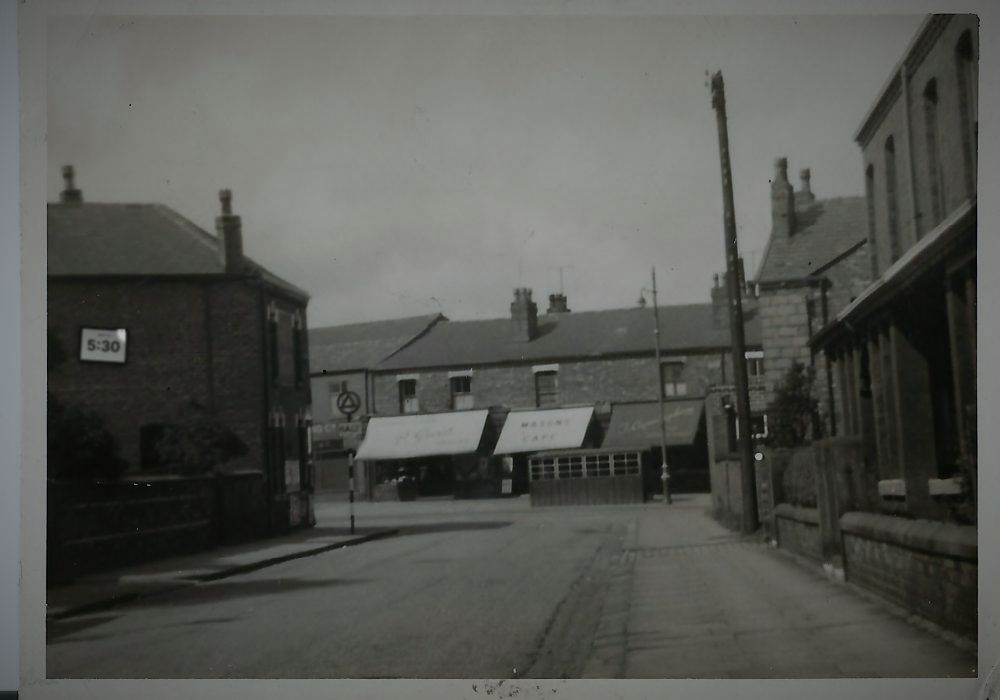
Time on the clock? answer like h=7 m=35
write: h=5 m=30
